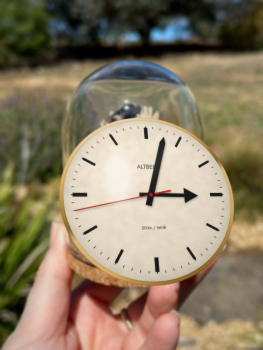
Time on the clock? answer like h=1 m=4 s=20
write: h=3 m=2 s=43
